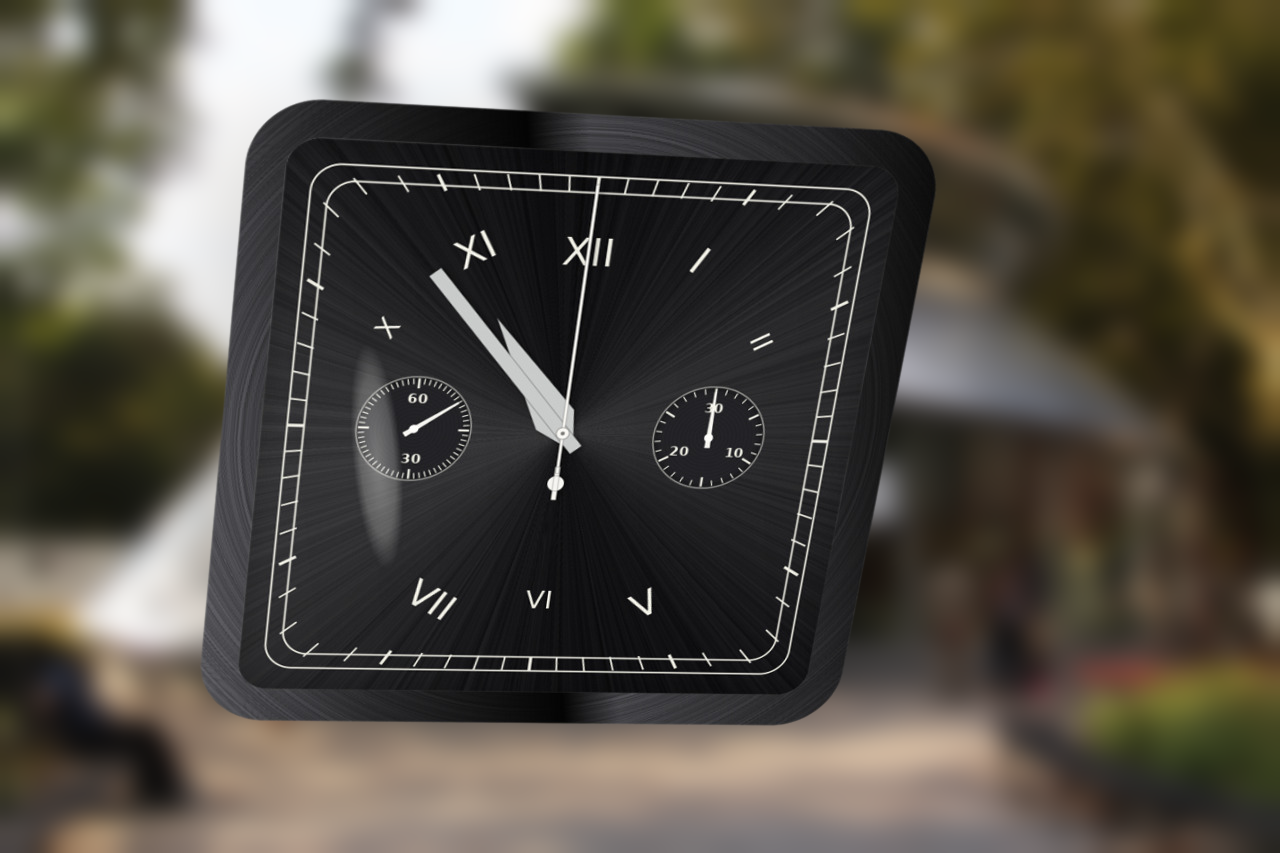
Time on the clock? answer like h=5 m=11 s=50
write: h=10 m=53 s=9
